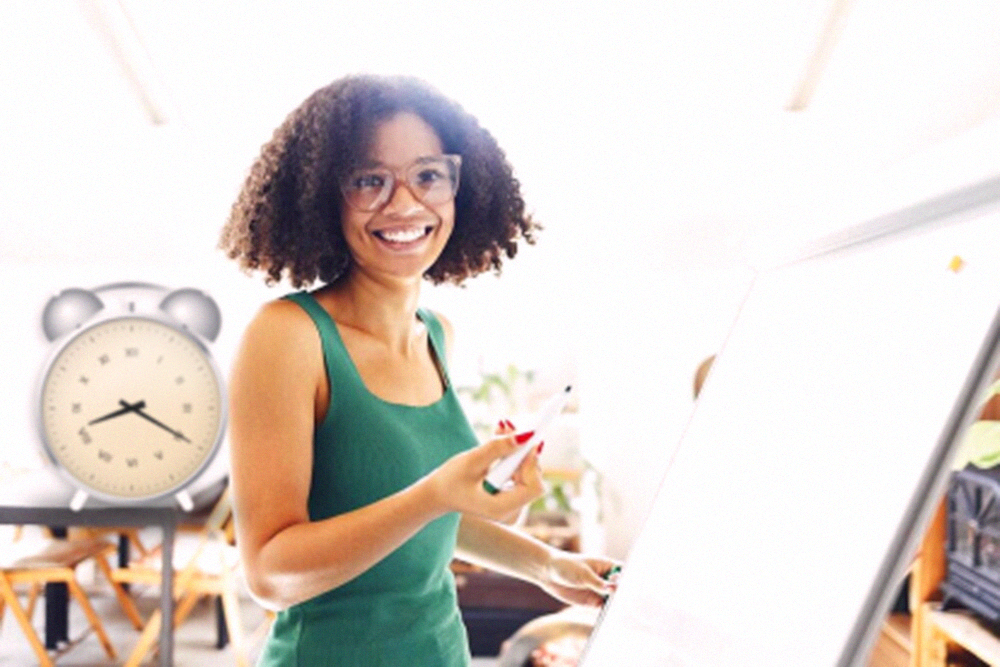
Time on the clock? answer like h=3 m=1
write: h=8 m=20
